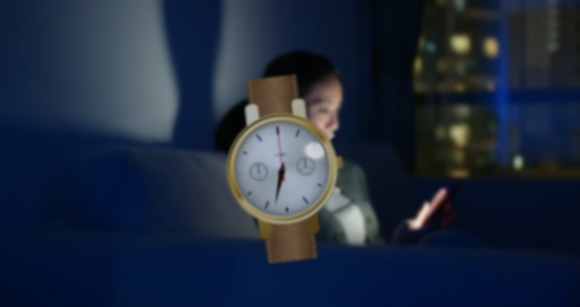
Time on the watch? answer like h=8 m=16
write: h=6 m=33
